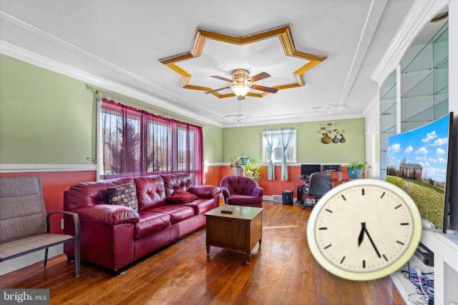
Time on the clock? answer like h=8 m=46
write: h=6 m=26
